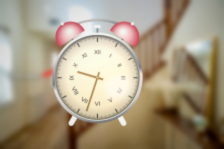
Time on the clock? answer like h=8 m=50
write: h=9 m=33
